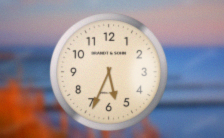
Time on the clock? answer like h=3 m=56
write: h=5 m=34
